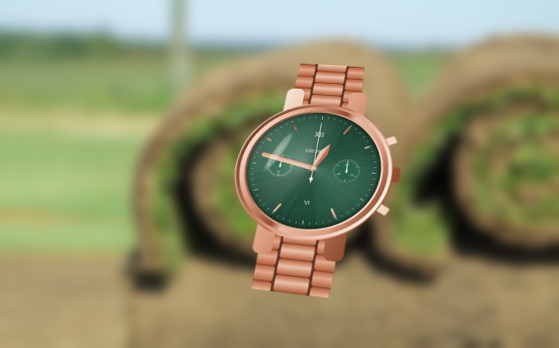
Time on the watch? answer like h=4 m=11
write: h=12 m=47
